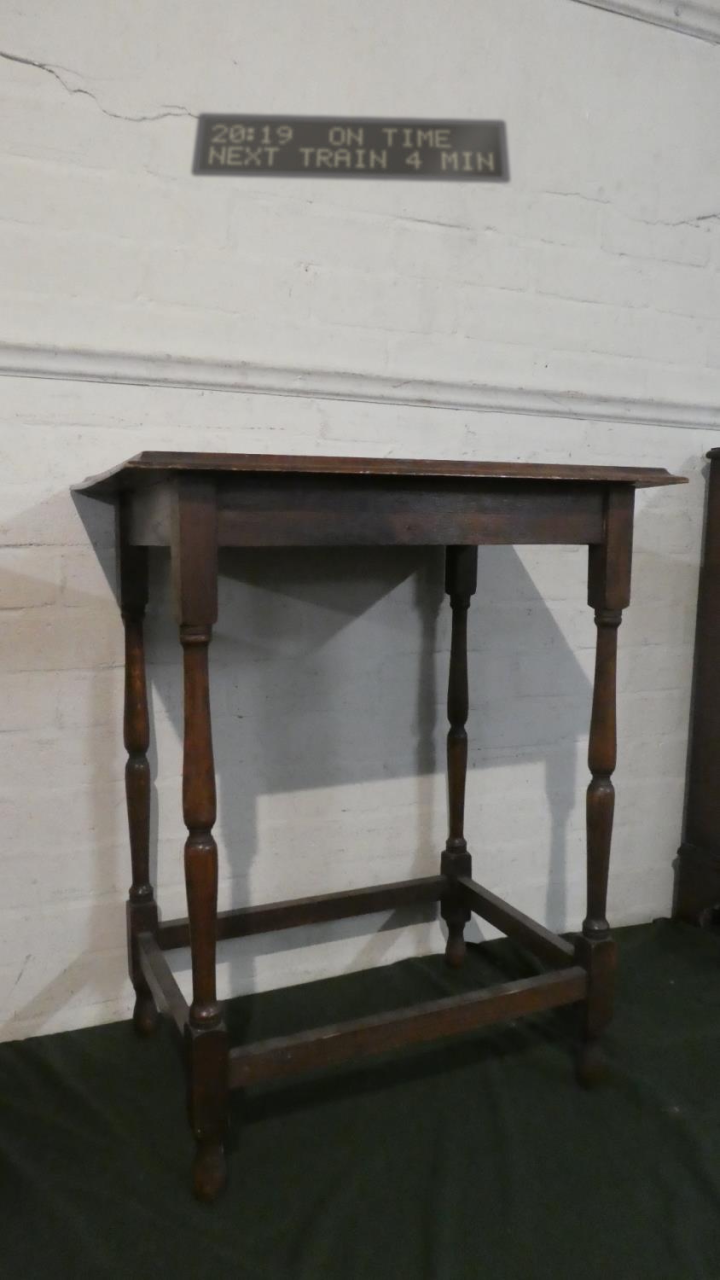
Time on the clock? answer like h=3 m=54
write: h=20 m=19
